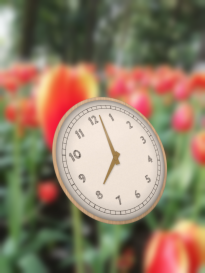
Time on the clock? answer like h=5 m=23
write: h=8 m=2
